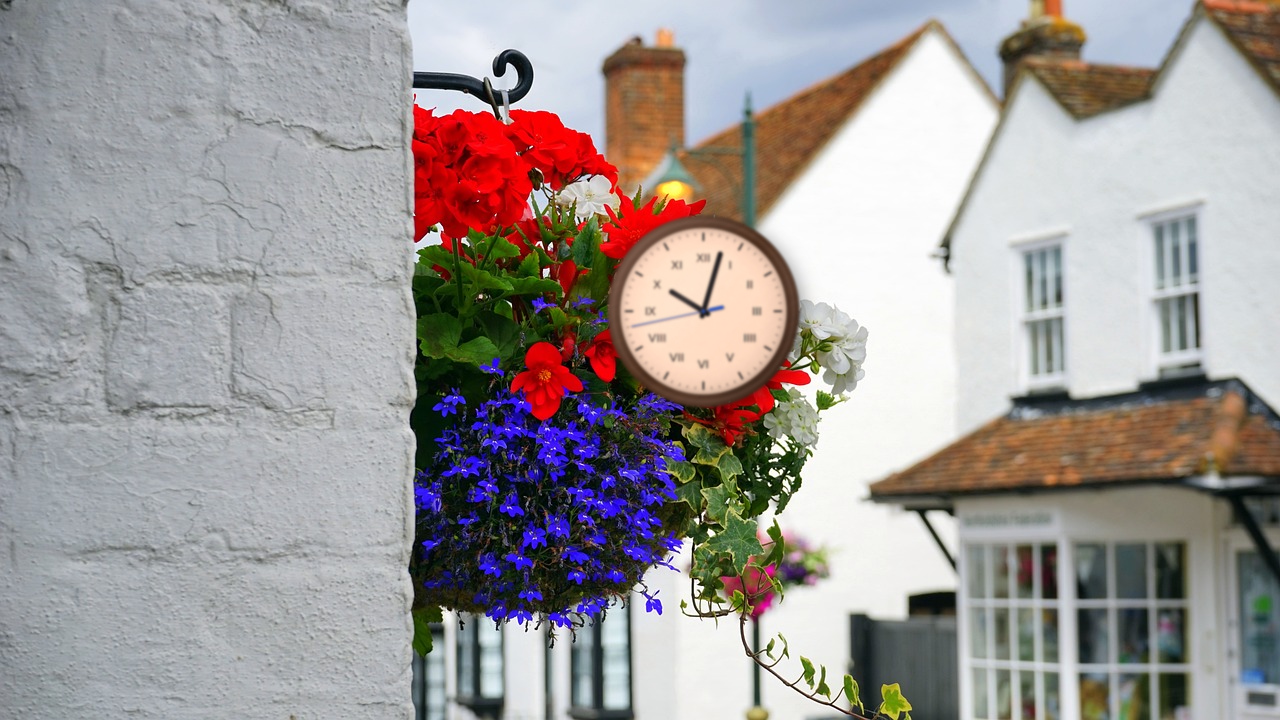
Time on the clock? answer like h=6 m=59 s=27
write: h=10 m=2 s=43
